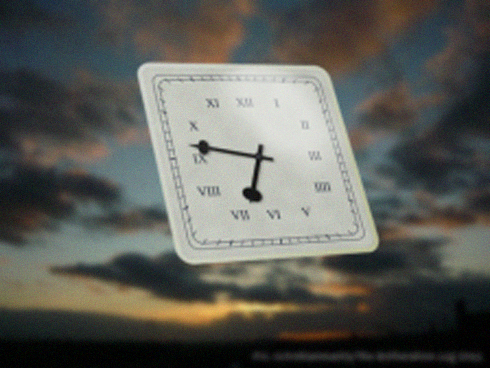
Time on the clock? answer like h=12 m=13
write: h=6 m=47
